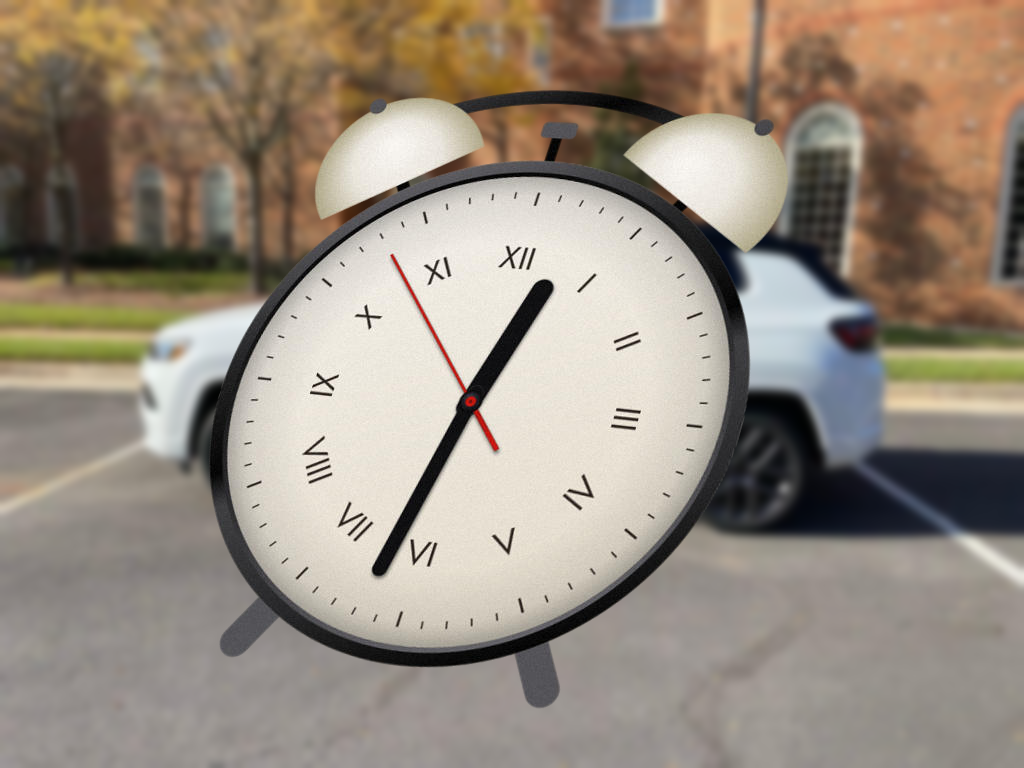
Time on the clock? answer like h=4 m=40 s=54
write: h=12 m=31 s=53
